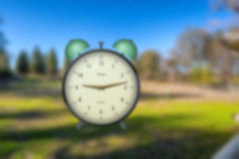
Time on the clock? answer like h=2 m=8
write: h=9 m=13
